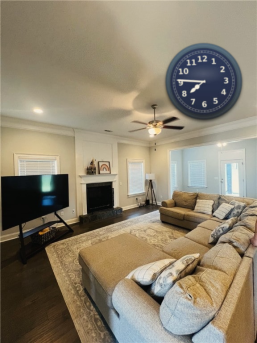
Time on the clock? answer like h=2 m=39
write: h=7 m=46
